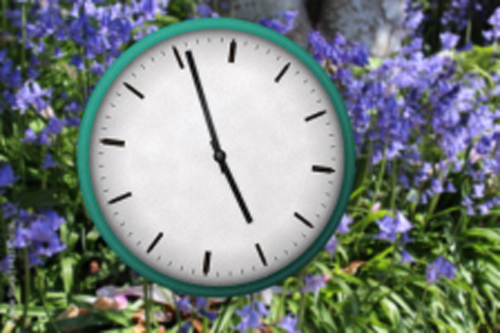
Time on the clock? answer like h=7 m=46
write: h=4 m=56
